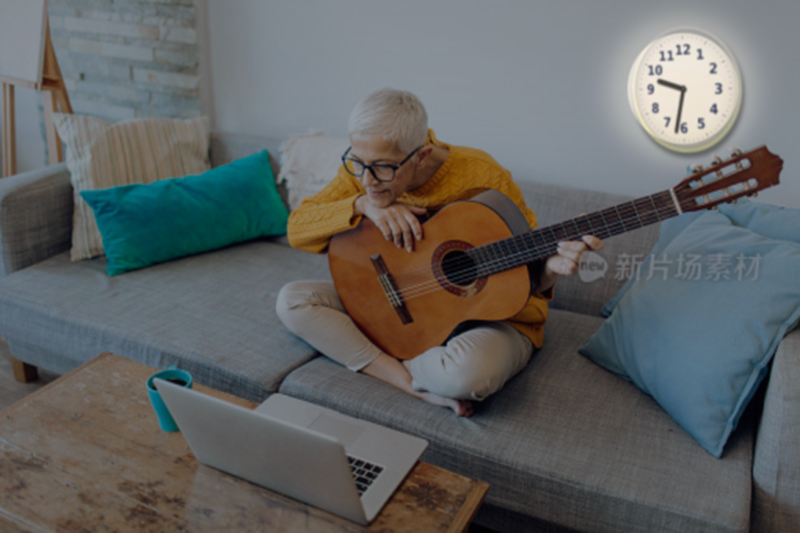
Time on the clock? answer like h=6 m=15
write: h=9 m=32
